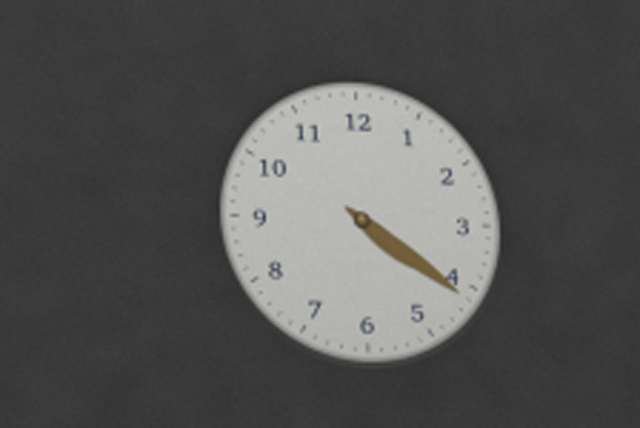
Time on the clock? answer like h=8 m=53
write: h=4 m=21
